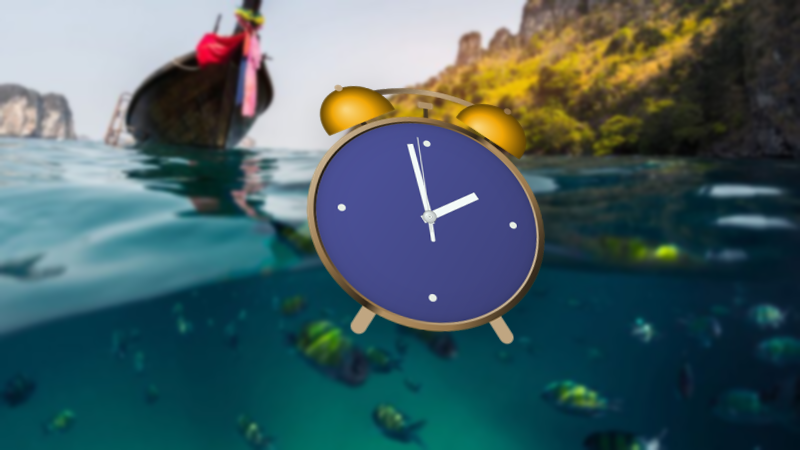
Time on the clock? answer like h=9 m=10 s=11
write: h=1 m=57 s=59
